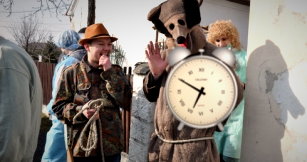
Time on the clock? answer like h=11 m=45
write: h=6 m=50
